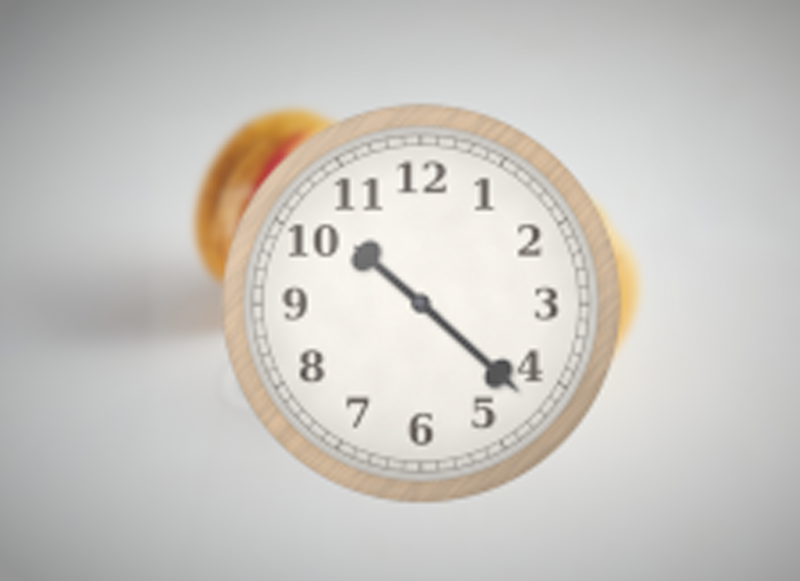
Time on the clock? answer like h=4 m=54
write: h=10 m=22
